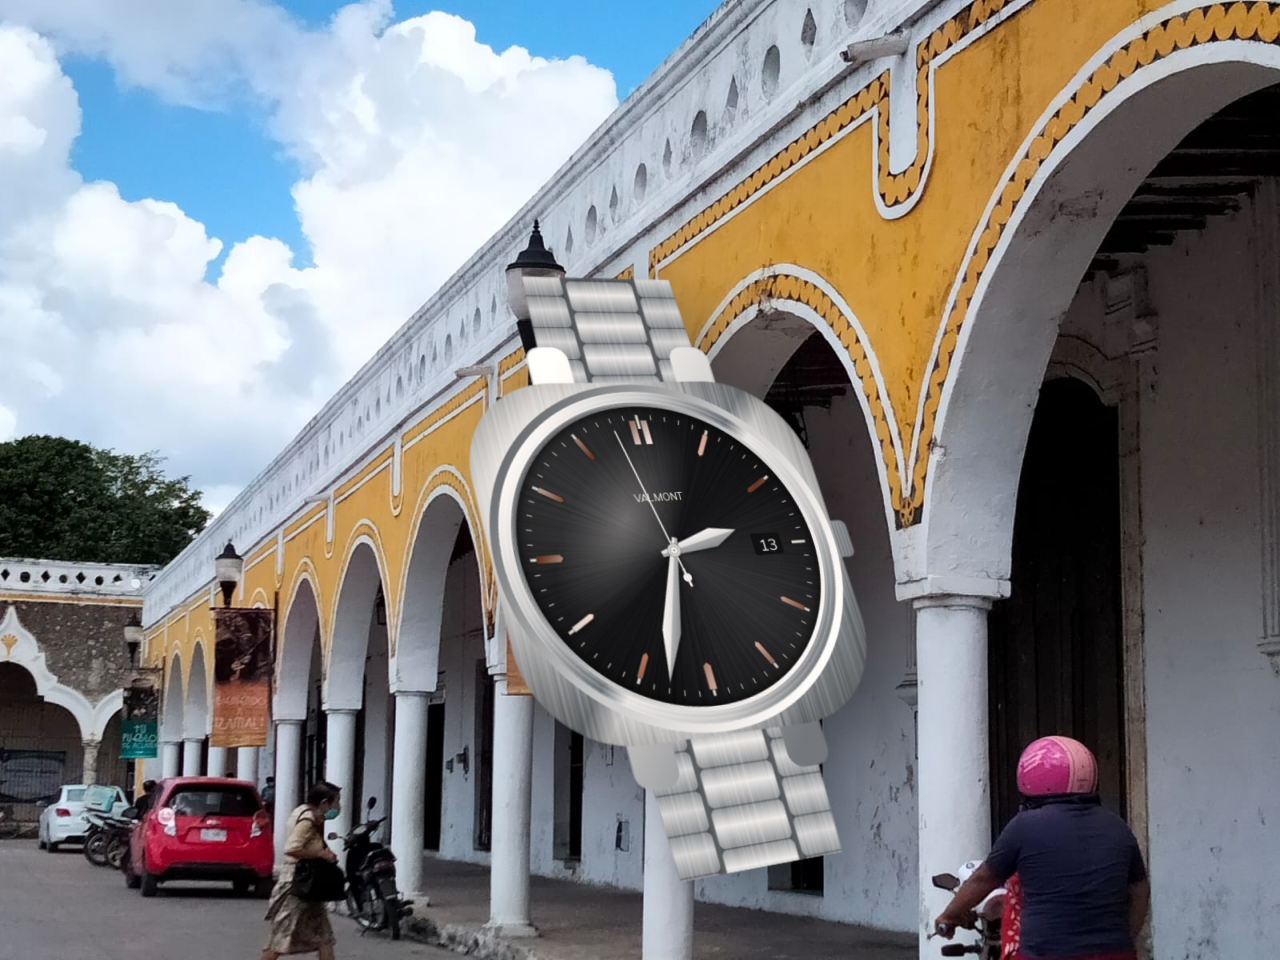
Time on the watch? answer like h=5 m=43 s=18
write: h=2 m=32 s=58
